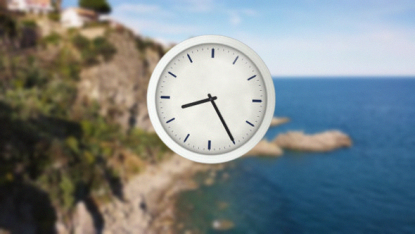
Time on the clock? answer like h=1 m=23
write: h=8 m=25
